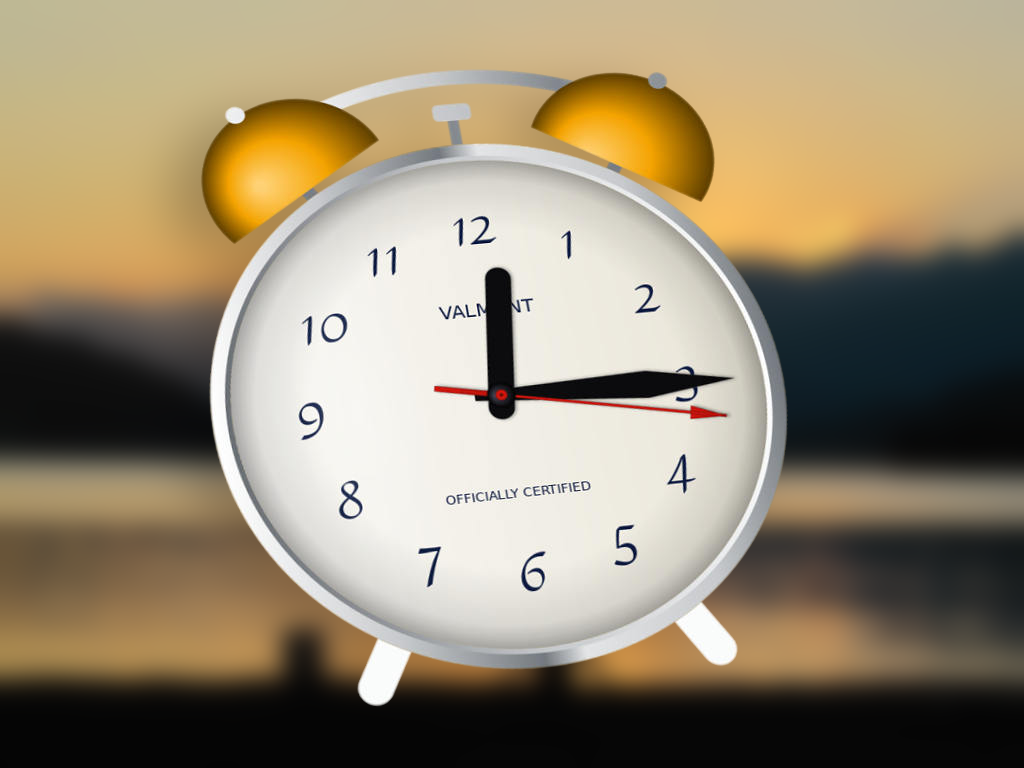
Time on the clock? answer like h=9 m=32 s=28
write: h=12 m=15 s=17
